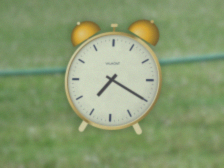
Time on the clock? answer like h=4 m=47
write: h=7 m=20
